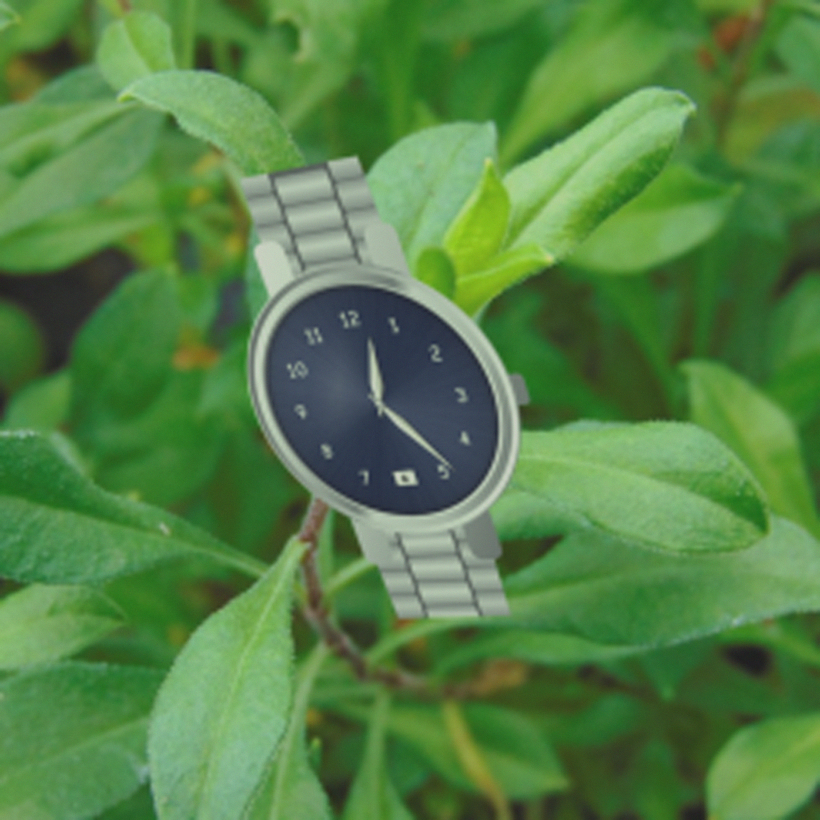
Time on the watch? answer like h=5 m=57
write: h=12 m=24
